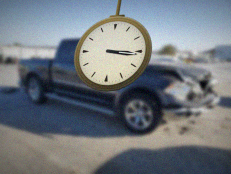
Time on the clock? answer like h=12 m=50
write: h=3 m=16
